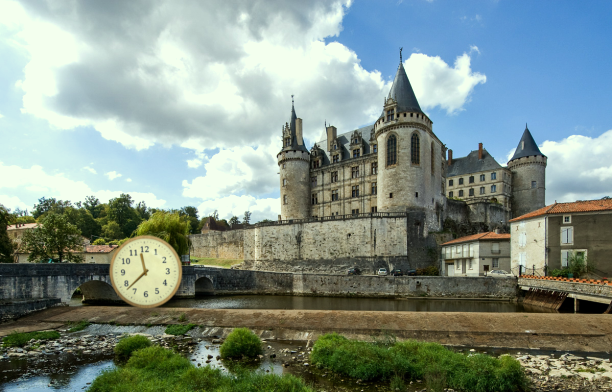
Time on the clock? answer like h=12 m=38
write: h=11 m=38
